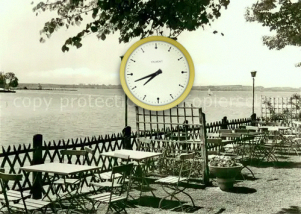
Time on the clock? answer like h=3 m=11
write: h=7 m=42
